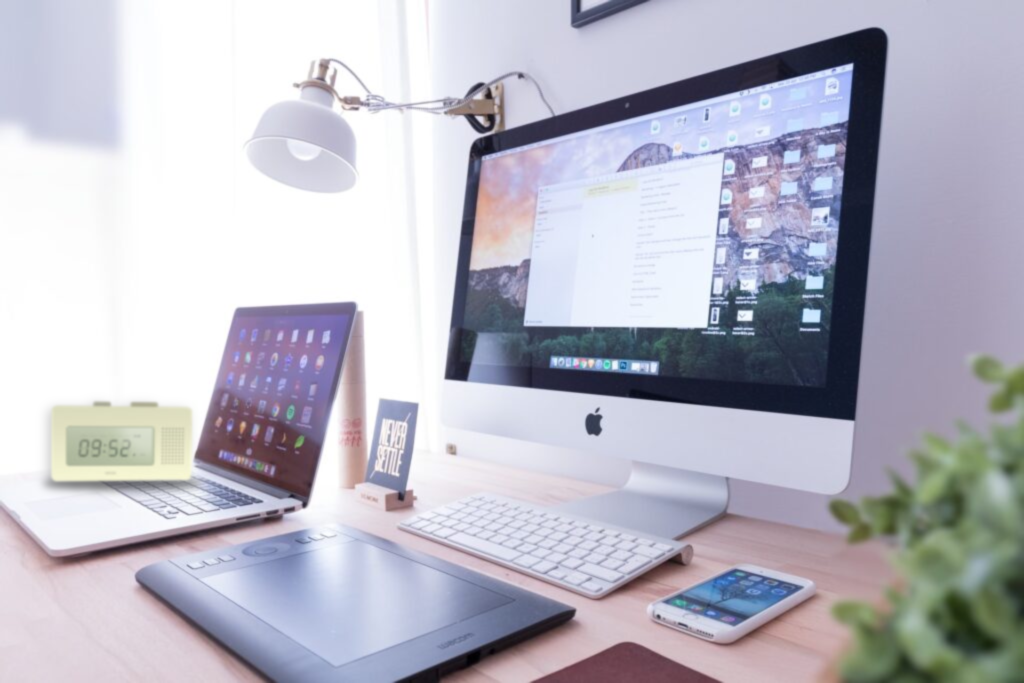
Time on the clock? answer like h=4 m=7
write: h=9 m=52
